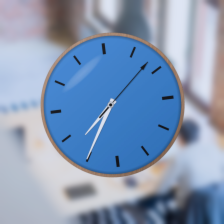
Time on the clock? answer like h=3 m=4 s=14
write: h=7 m=35 s=8
